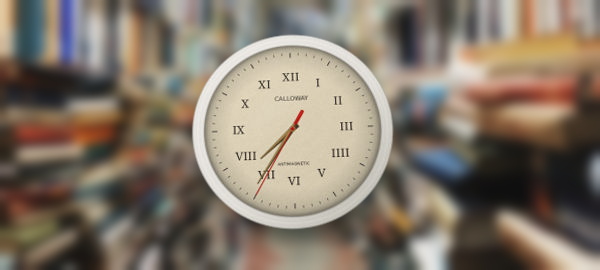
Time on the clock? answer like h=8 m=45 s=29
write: h=7 m=35 s=35
